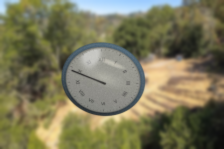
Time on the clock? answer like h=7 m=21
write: h=9 m=49
